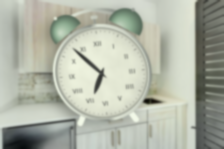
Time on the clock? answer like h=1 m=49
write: h=6 m=53
